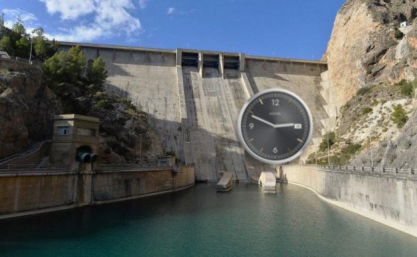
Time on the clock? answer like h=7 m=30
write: h=2 m=49
